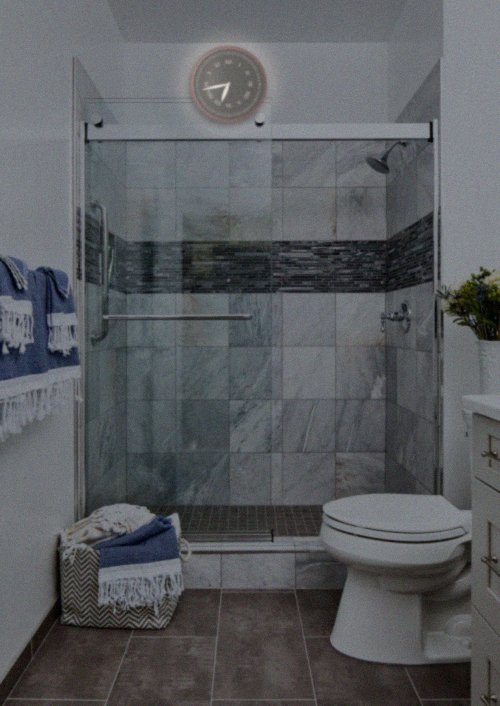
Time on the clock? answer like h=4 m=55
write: h=6 m=43
